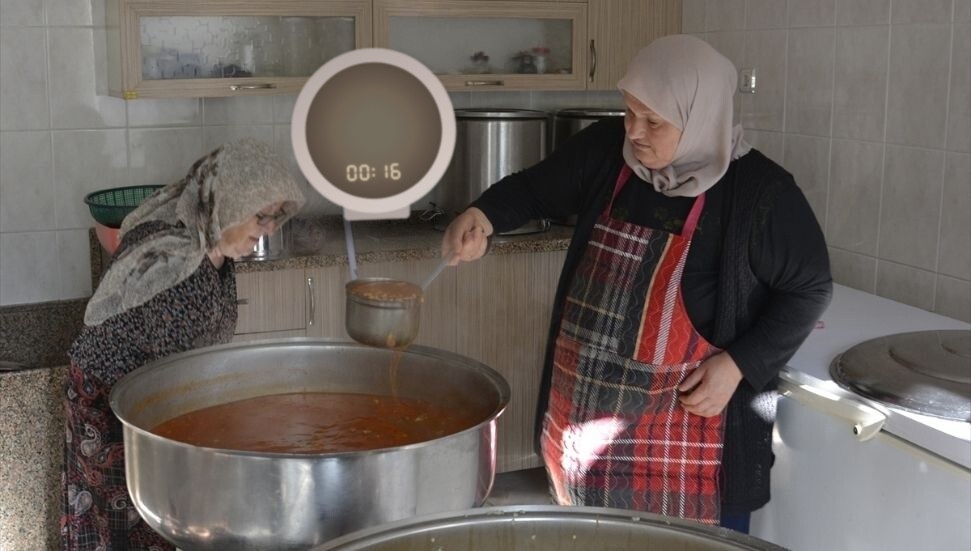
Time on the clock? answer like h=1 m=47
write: h=0 m=16
